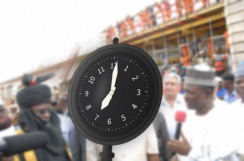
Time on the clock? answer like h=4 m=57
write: h=7 m=1
